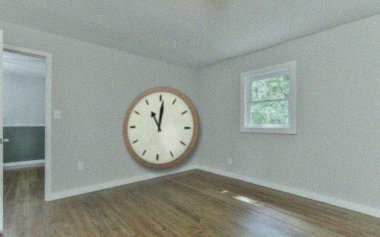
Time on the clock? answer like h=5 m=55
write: h=11 m=1
